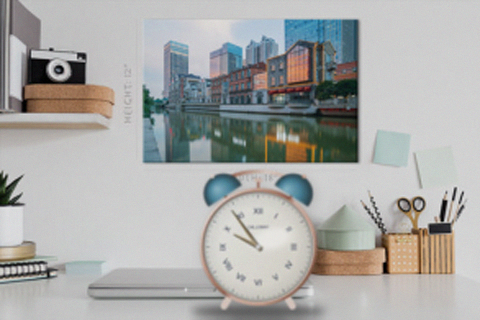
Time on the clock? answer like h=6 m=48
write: h=9 m=54
